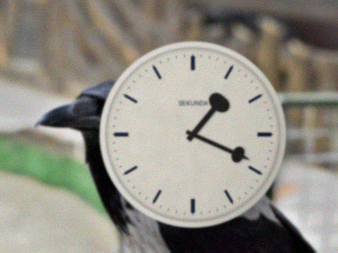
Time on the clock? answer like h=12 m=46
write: h=1 m=19
